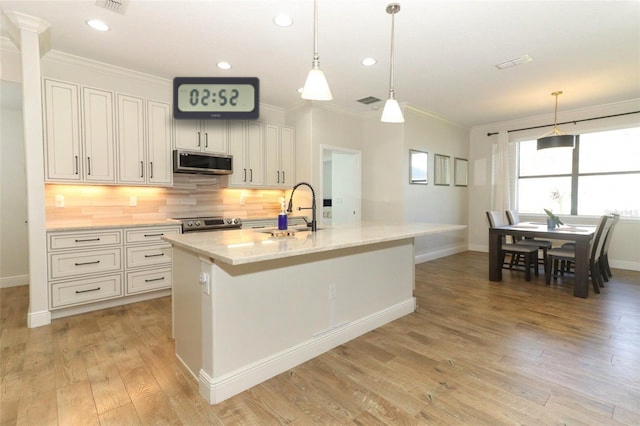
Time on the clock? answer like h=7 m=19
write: h=2 m=52
